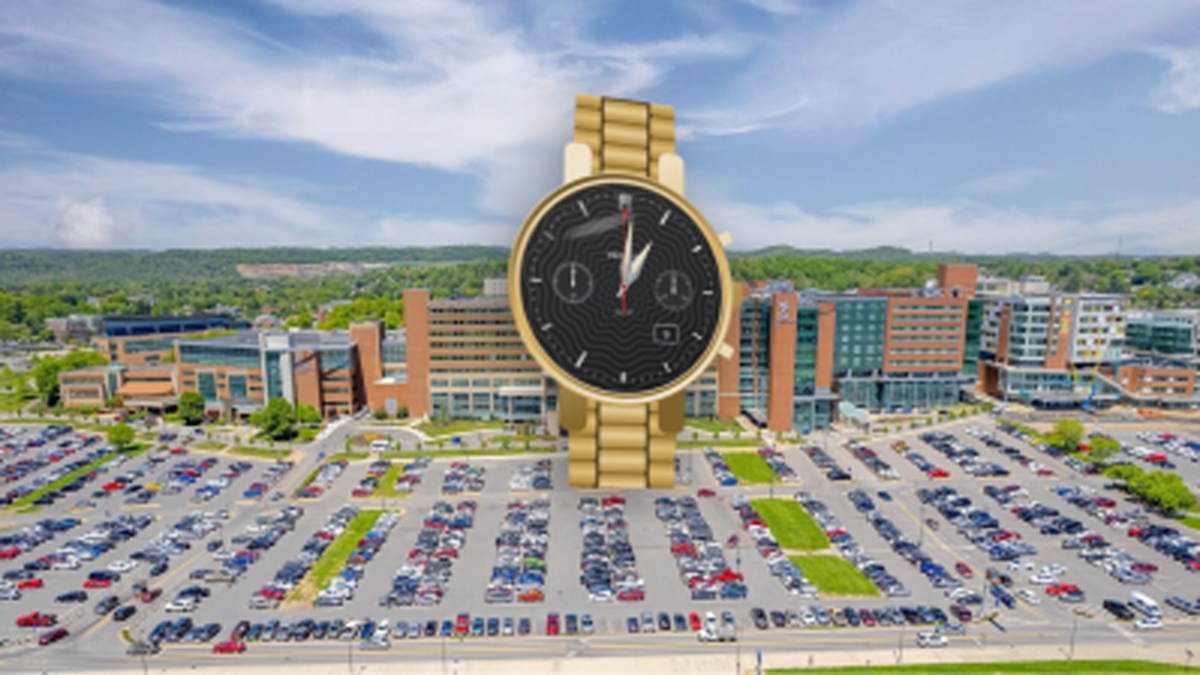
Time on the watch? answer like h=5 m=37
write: h=1 m=1
